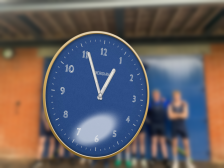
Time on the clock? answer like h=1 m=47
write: h=12 m=56
